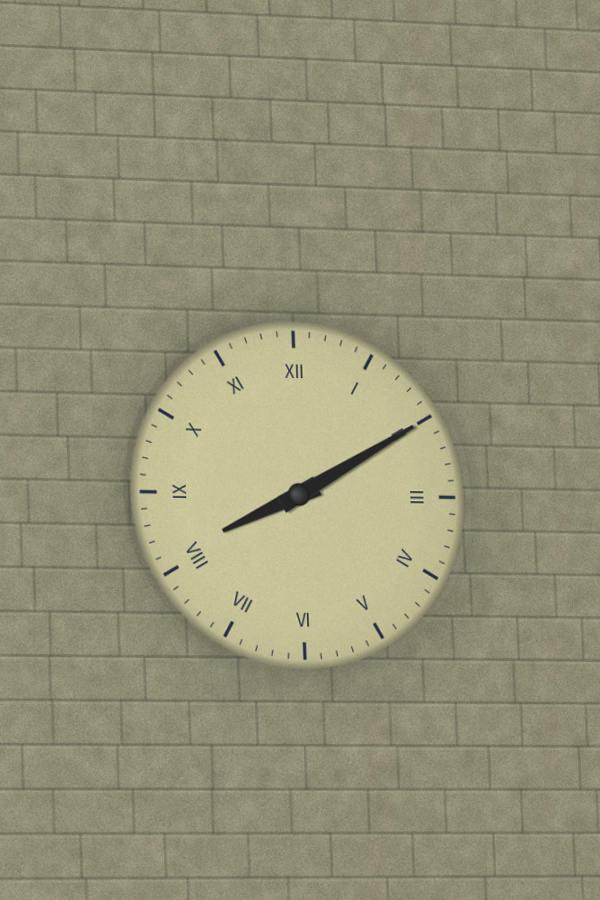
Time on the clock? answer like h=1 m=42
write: h=8 m=10
